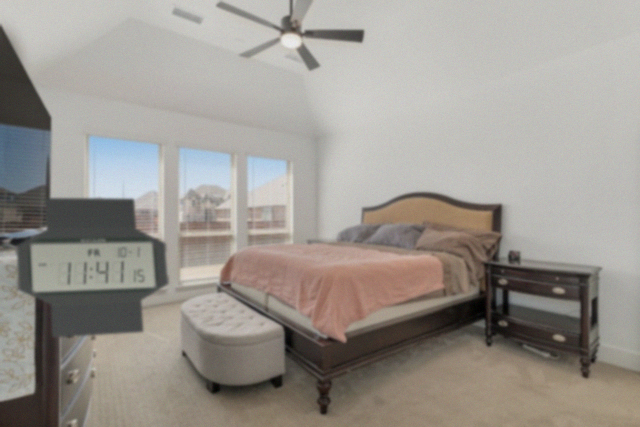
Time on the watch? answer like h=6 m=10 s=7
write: h=11 m=41 s=15
